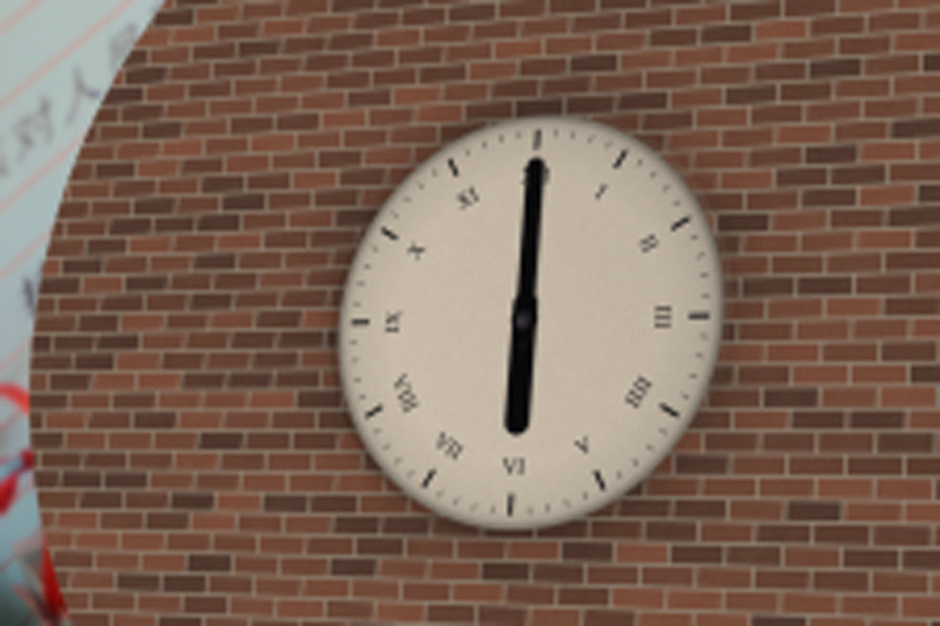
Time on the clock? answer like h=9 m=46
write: h=6 m=0
